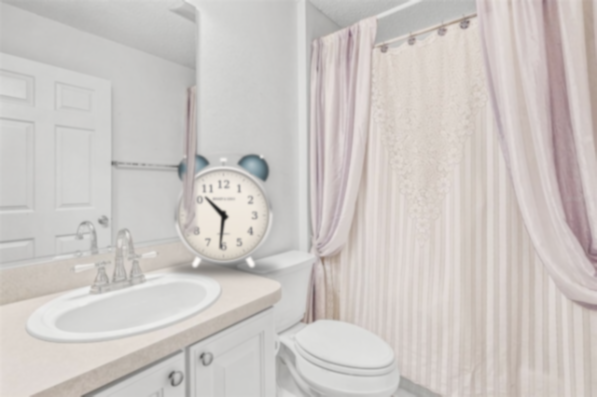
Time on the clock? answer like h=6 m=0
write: h=10 m=31
